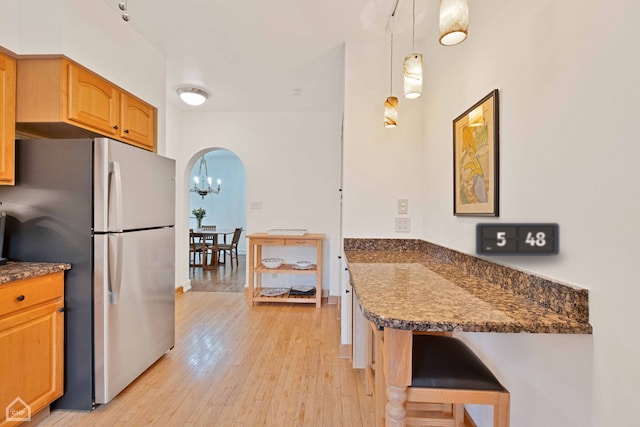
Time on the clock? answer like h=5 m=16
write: h=5 m=48
